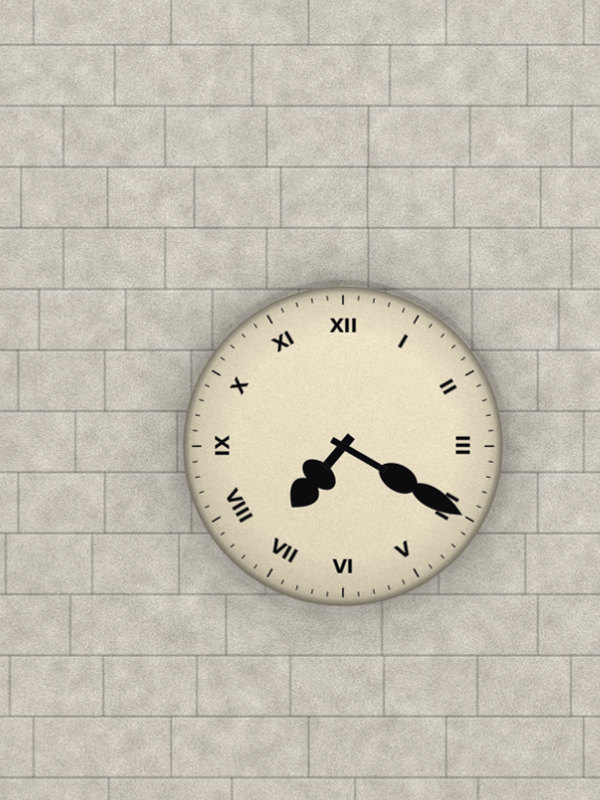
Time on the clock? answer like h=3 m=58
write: h=7 m=20
